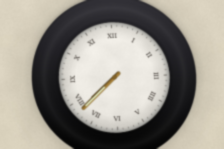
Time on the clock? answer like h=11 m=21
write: h=7 m=38
